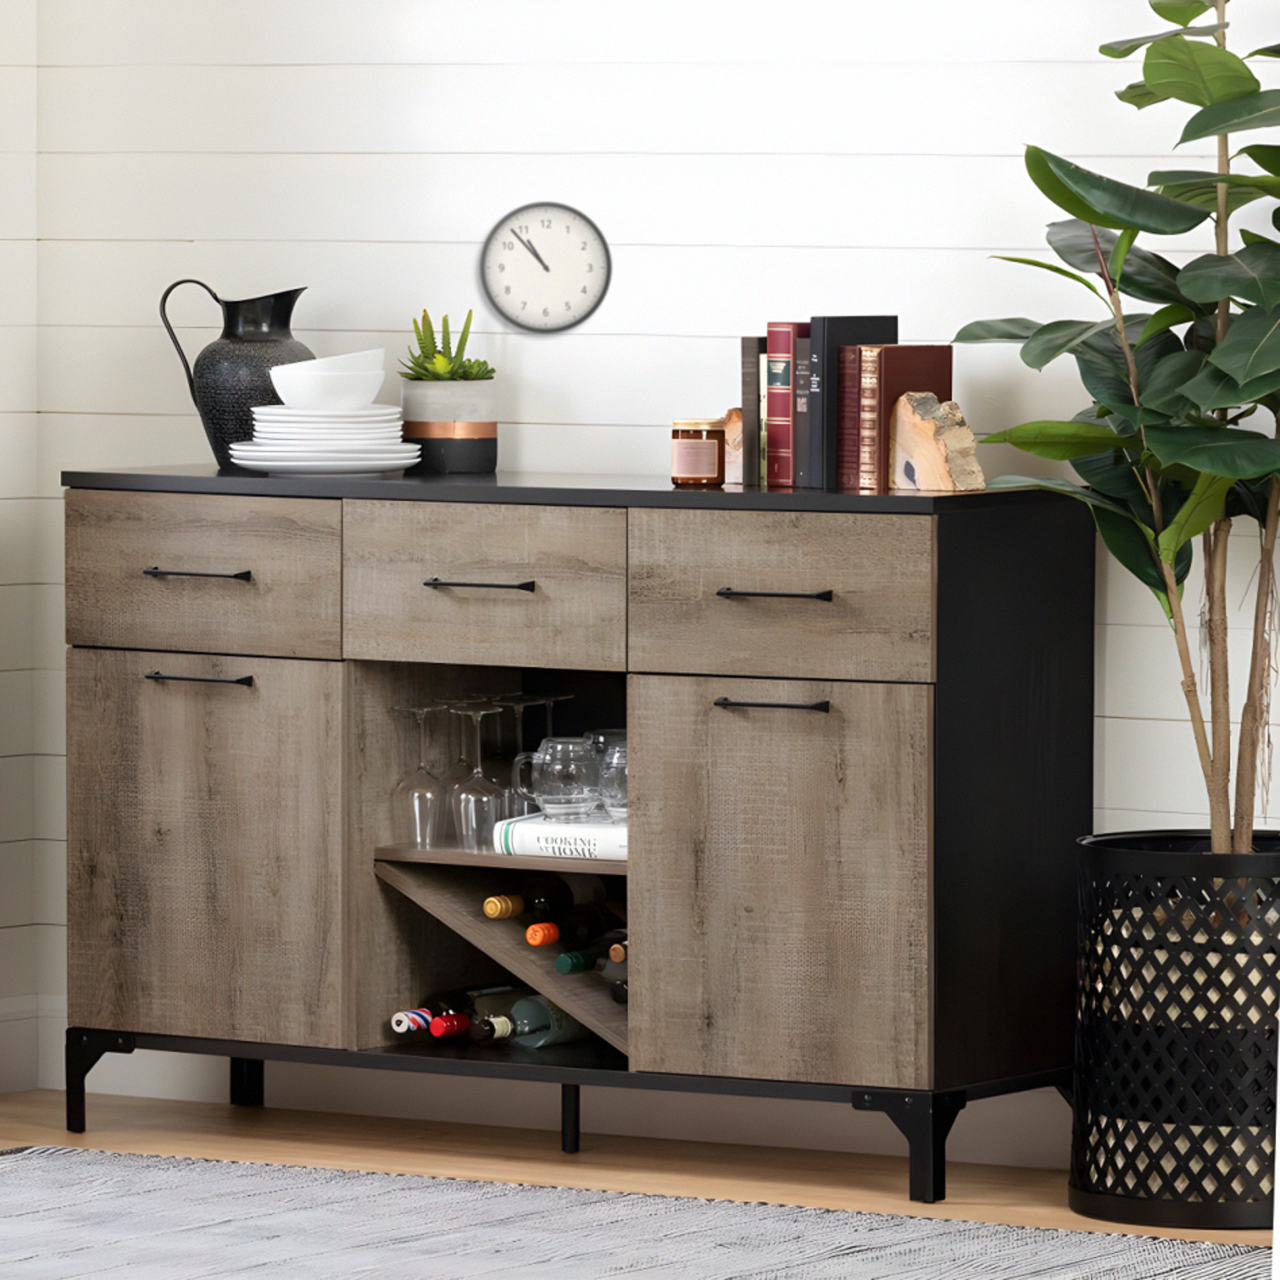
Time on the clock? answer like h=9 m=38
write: h=10 m=53
